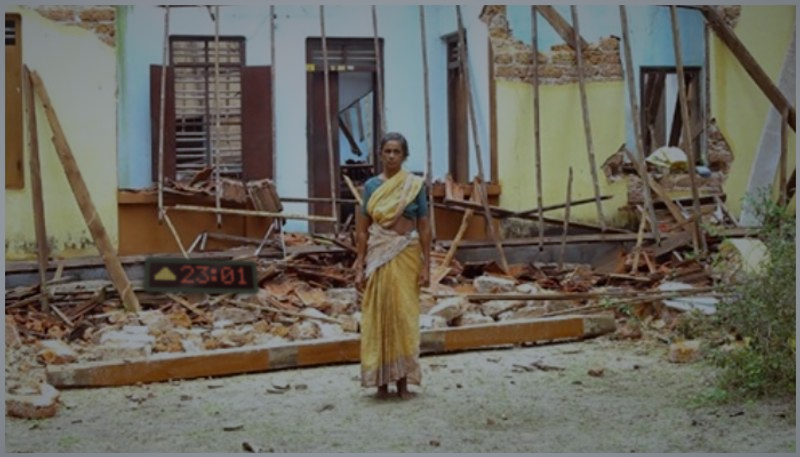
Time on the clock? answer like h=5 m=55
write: h=23 m=1
